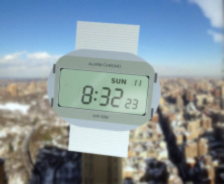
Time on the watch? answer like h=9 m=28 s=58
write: h=8 m=32 s=23
